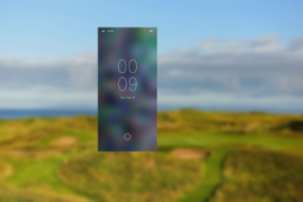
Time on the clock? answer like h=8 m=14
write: h=0 m=9
